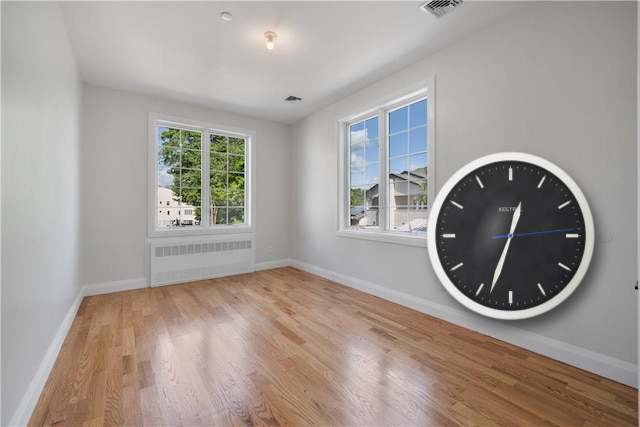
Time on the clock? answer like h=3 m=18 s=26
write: h=12 m=33 s=14
